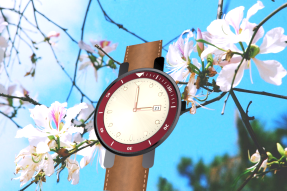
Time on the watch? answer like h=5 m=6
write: h=3 m=0
